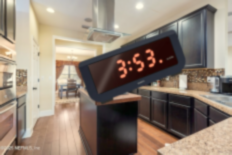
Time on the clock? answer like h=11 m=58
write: h=3 m=53
